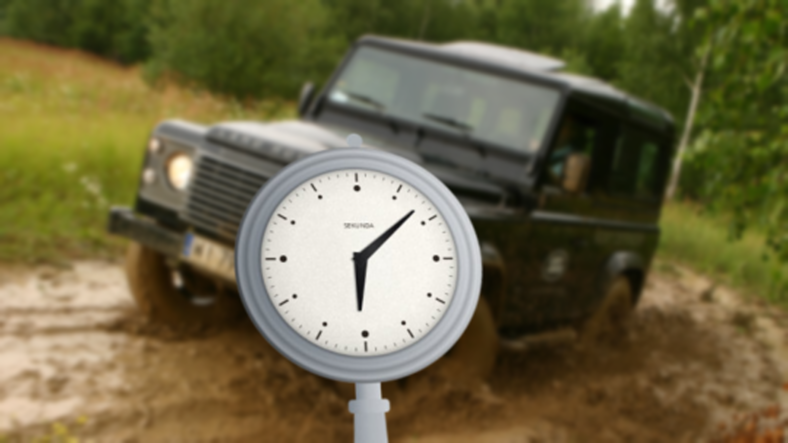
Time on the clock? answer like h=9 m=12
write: h=6 m=8
